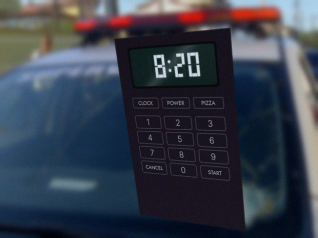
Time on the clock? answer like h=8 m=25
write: h=8 m=20
